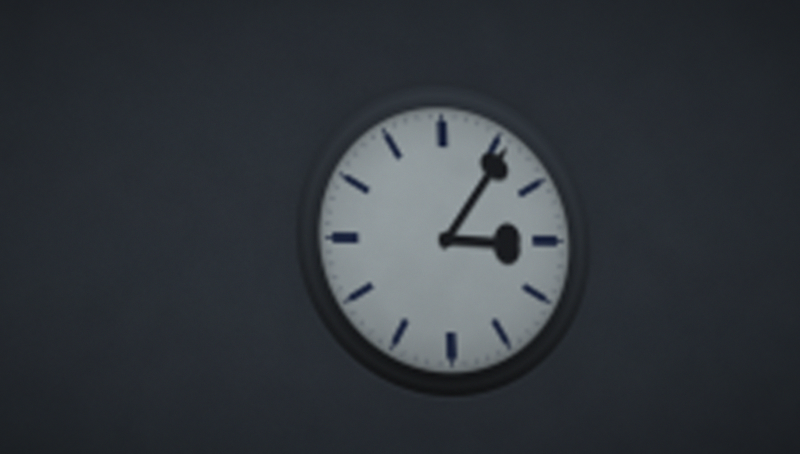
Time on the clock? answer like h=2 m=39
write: h=3 m=6
